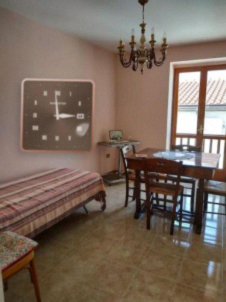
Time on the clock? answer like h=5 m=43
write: h=2 m=59
